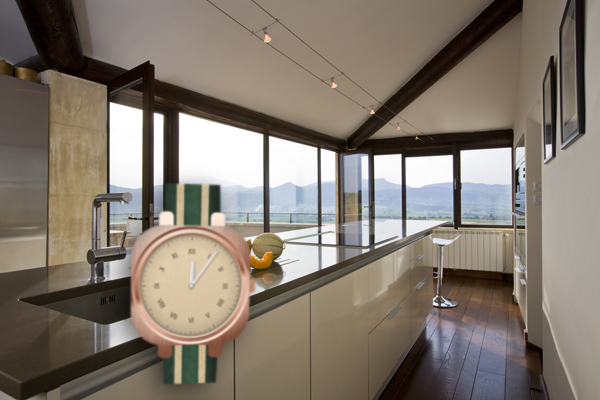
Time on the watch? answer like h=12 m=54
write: h=12 m=6
